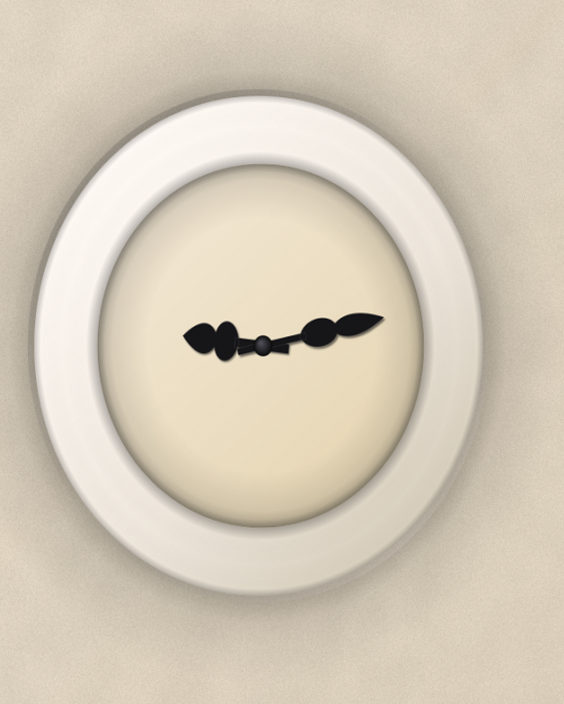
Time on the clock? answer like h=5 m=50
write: h=9 m=13
